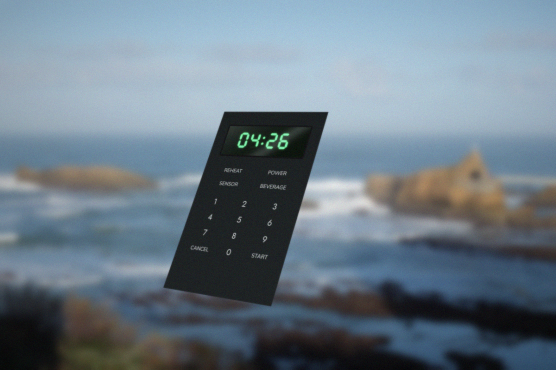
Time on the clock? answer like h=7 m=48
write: h=4 m=26
